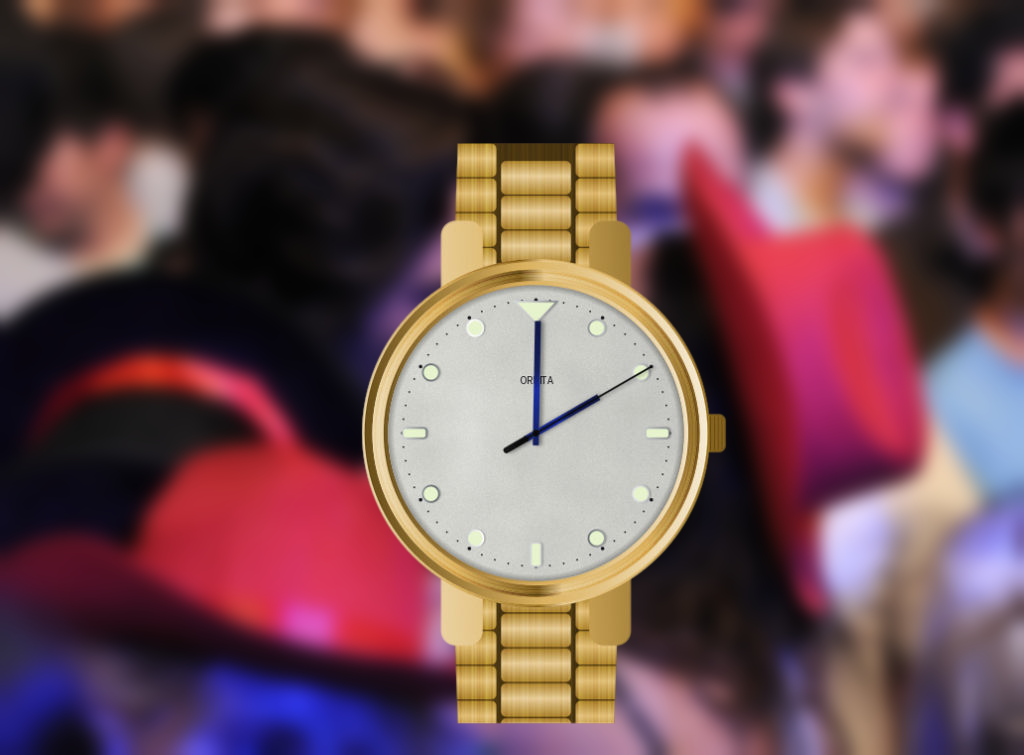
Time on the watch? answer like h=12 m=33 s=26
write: h=2 m=0 s=10
